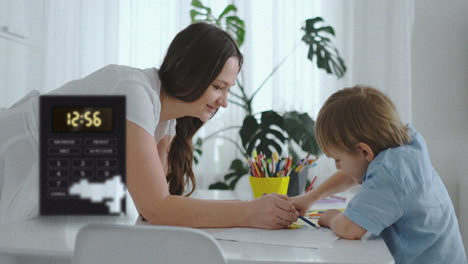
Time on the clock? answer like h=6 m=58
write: h=12 m=56
